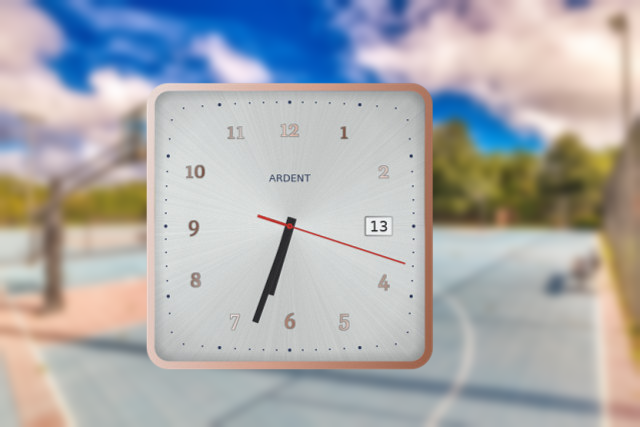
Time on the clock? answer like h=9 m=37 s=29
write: h=6 m=33 s=18
